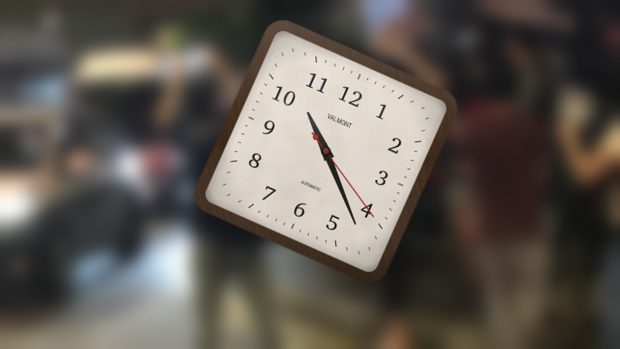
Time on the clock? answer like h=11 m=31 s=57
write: h=10 m=22 s=20
